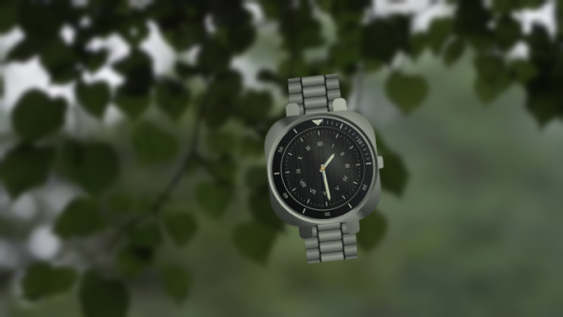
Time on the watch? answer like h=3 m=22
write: h=1 m=29
